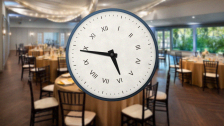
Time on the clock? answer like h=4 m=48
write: h=5 m=49
